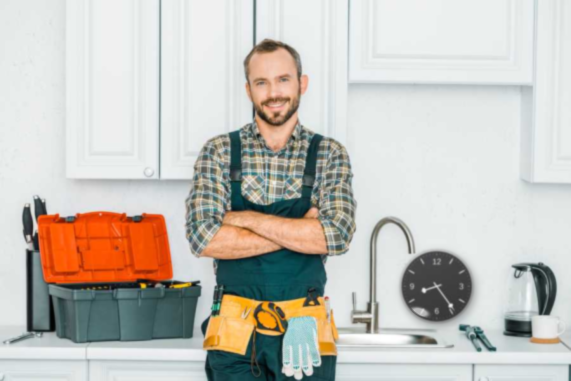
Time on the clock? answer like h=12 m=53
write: h=8 m=24
